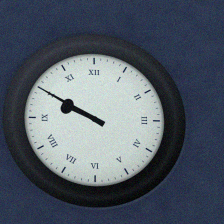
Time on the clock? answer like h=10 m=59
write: h=9 m=50
